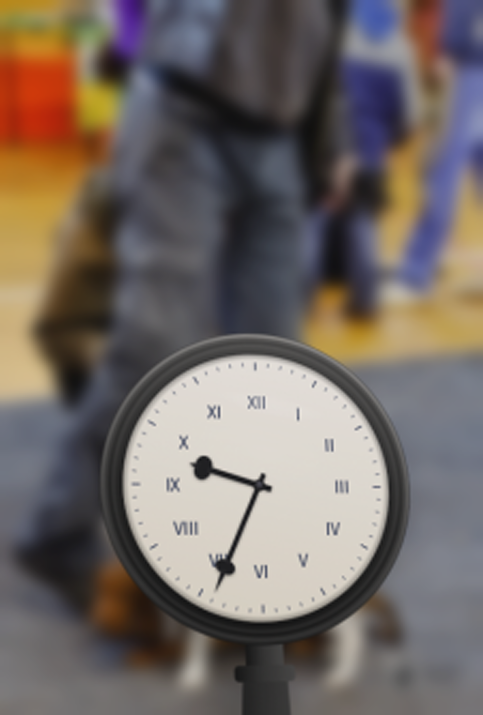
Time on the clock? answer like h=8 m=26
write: h=9 m=34
